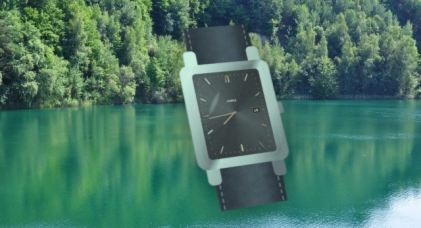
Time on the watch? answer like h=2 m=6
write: h=7 m=44
